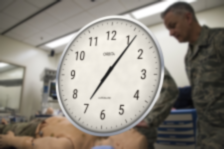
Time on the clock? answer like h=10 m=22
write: h=7 m=6
